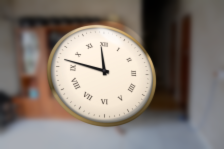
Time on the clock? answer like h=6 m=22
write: h=11 m=47
